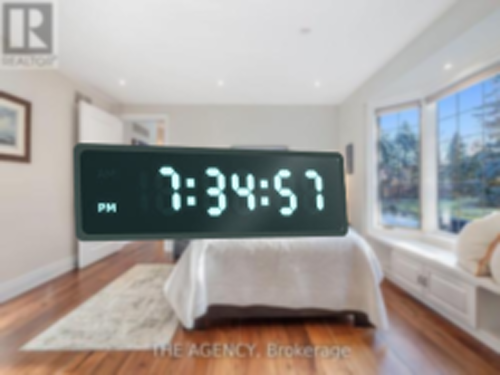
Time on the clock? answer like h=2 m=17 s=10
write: h=7 m=34 s=57
